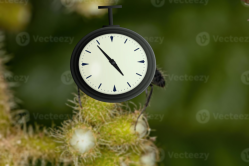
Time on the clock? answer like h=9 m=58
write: h=4 m=54
